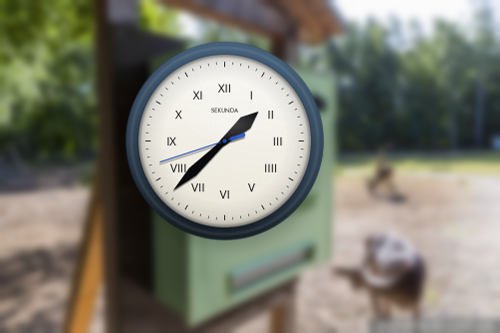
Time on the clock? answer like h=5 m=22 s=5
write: h=1 m=37 s=42
